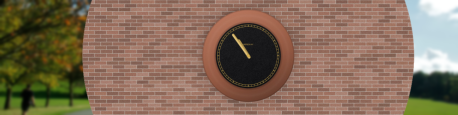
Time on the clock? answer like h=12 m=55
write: h=10 m=54
